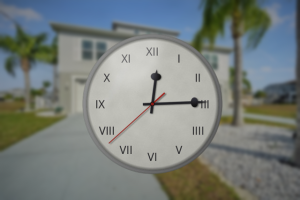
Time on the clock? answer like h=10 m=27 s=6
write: h=12 m=14 s=38
